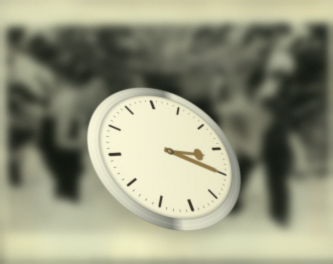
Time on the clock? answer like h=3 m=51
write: h=3 m=20
